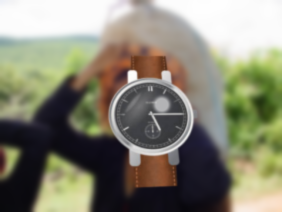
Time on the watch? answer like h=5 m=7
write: h=5 m=15
